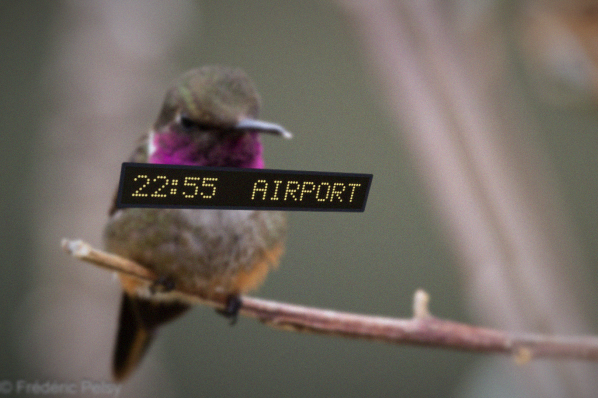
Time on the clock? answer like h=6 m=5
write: h=22 m=55
